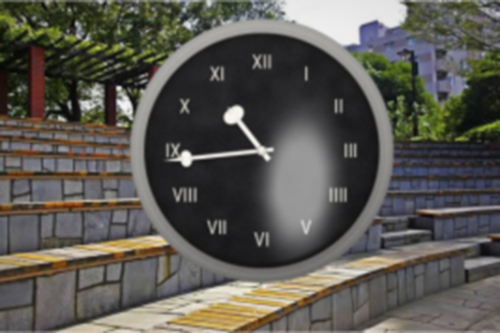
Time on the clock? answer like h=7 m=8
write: h=10 m=44
